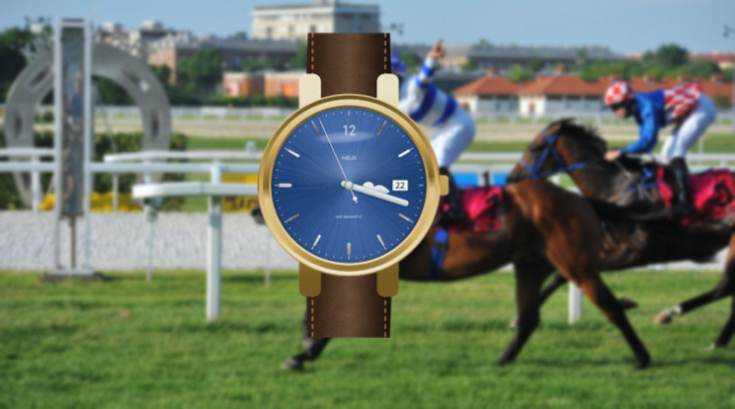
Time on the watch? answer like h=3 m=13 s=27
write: h=3 m=17 s=56
